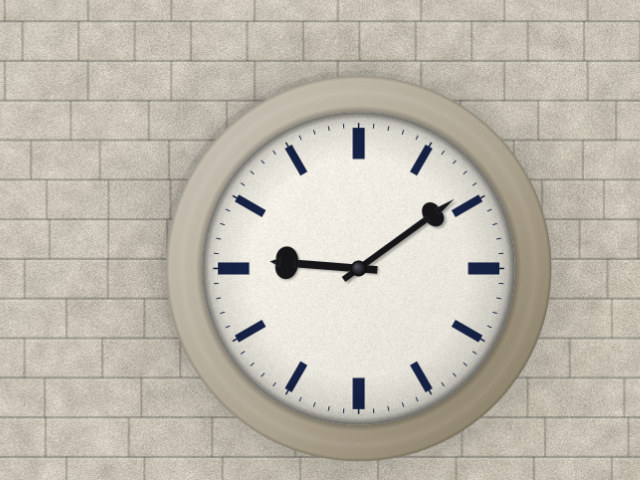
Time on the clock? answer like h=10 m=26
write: h=9 m=9
